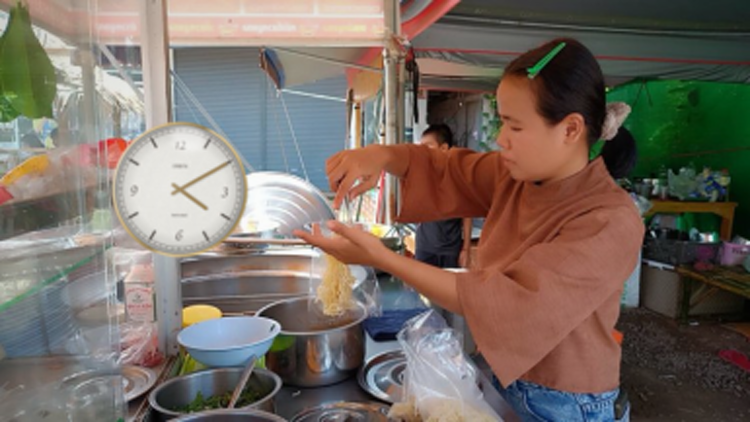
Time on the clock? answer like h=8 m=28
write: h=4 m=10
